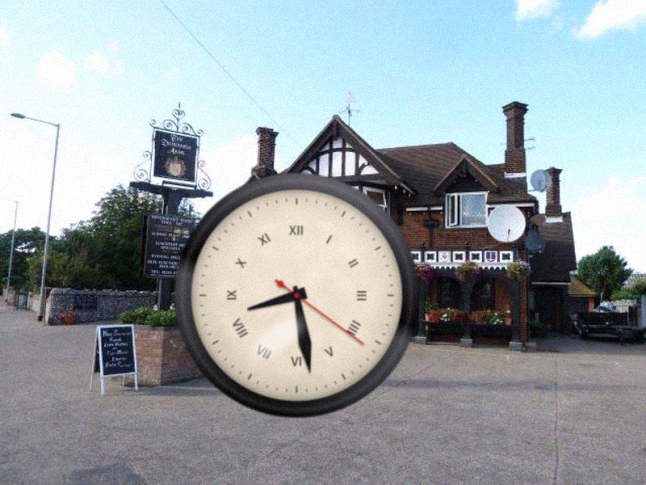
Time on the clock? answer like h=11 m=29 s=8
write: h=8 m=28 s=21
